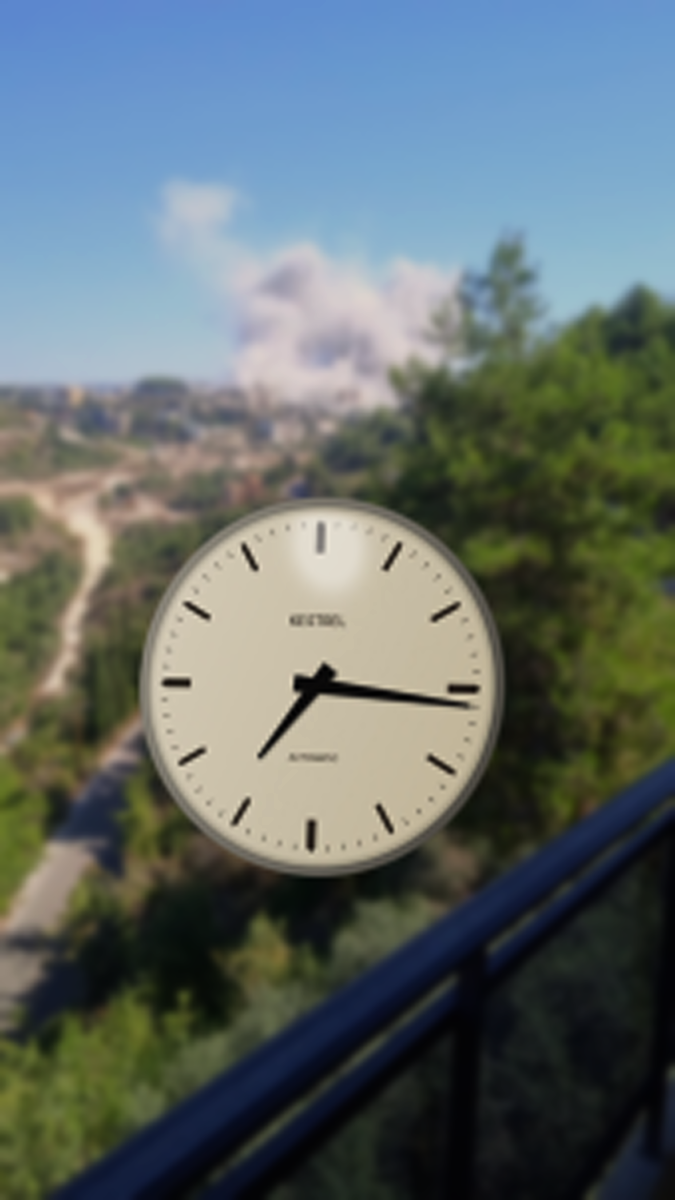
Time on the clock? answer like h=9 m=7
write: h=7 m=16
